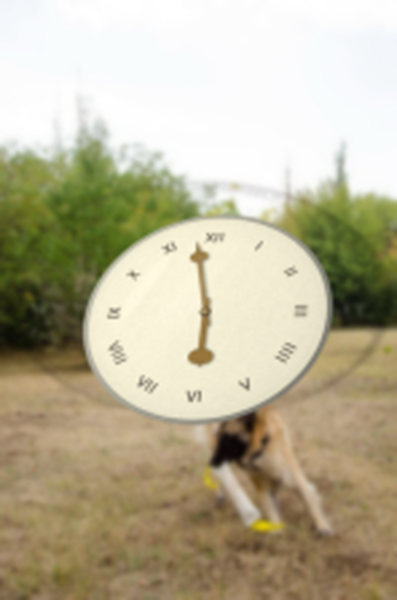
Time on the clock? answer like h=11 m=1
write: h=5 m=58
